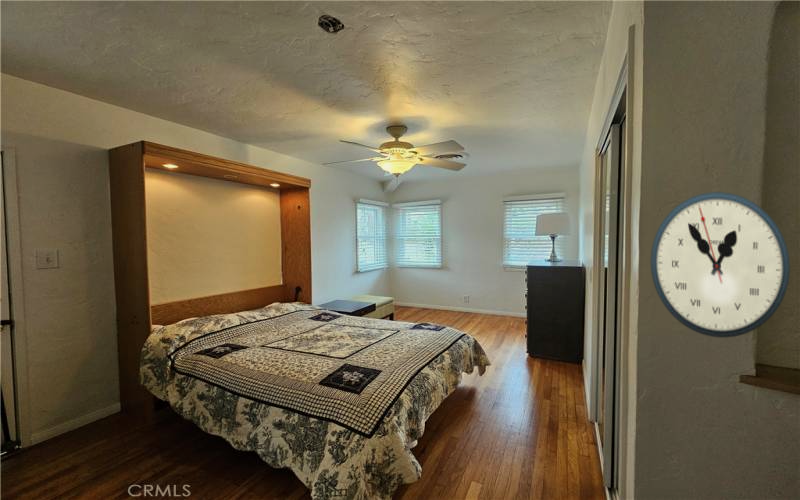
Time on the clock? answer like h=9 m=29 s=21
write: h=12 m=53 s=57
